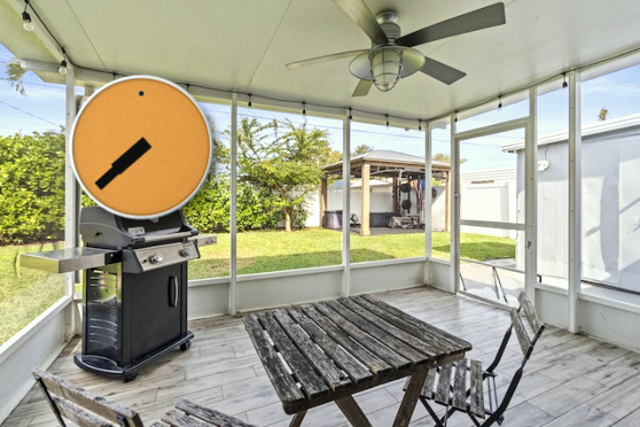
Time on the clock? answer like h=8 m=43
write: h=7 m=38
